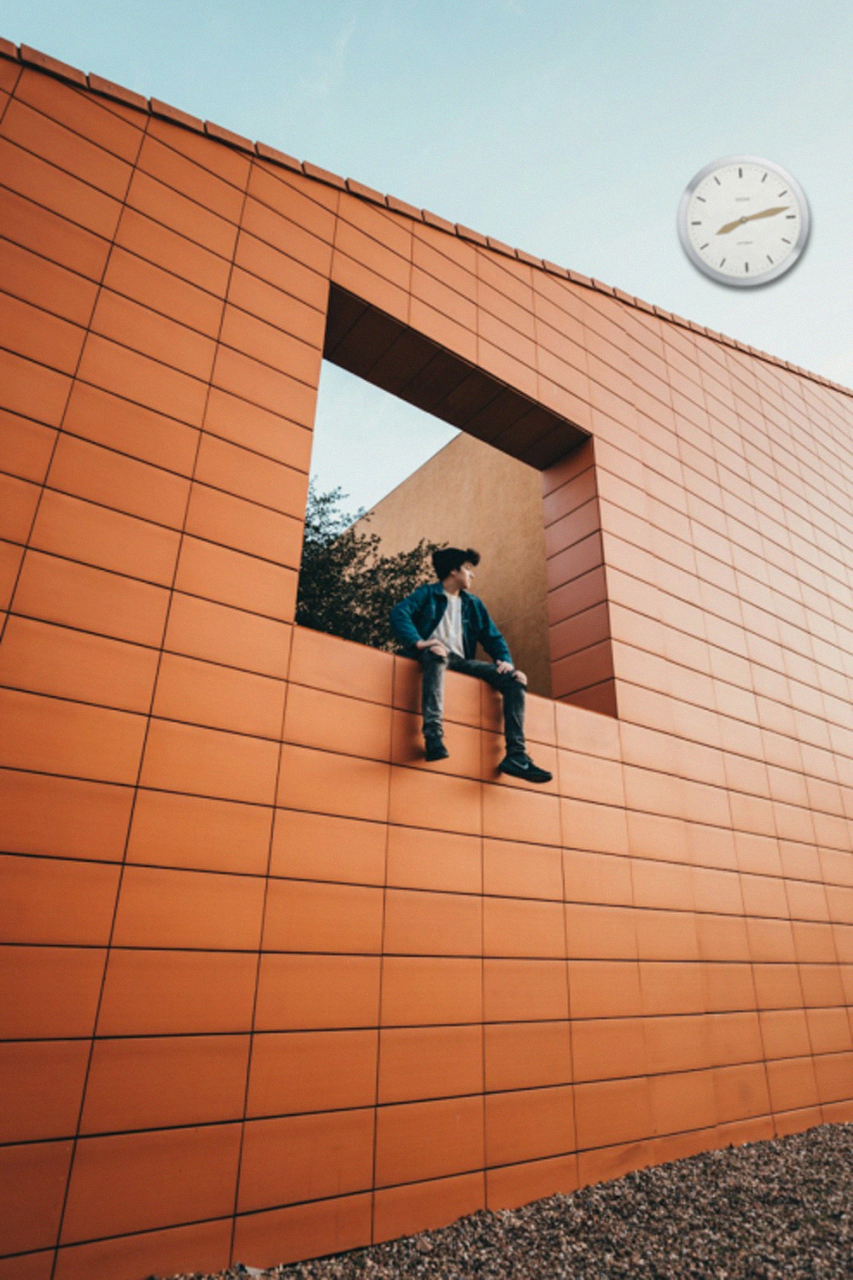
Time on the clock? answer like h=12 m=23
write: h=8 m=13
